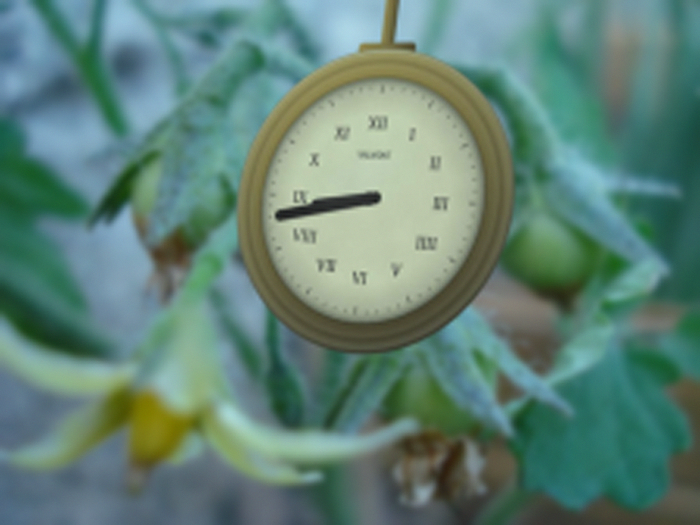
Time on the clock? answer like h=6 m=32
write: h=8 m=43
